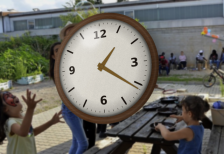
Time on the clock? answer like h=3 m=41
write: h=1 m=21
